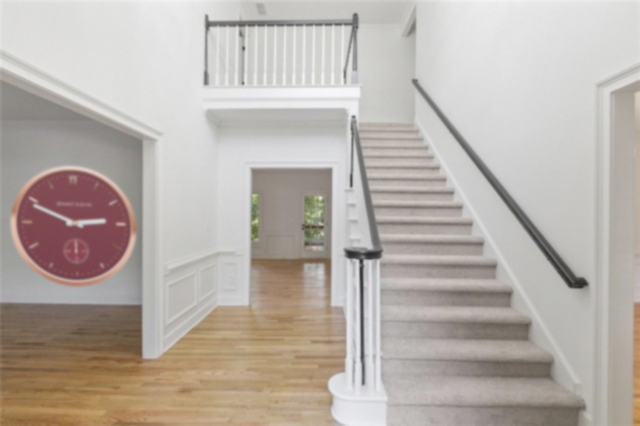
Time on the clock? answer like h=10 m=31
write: h=2 m=49
